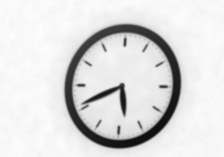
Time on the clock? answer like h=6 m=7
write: h=5 m=41
